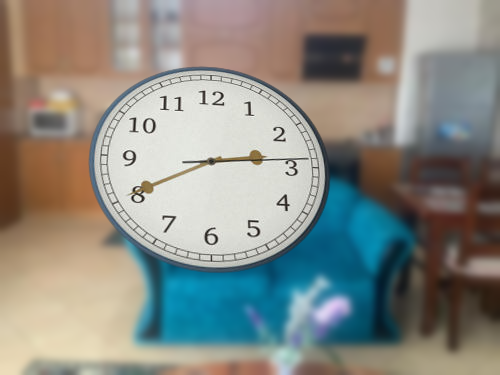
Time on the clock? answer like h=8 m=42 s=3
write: h=2 m=40 s=14
